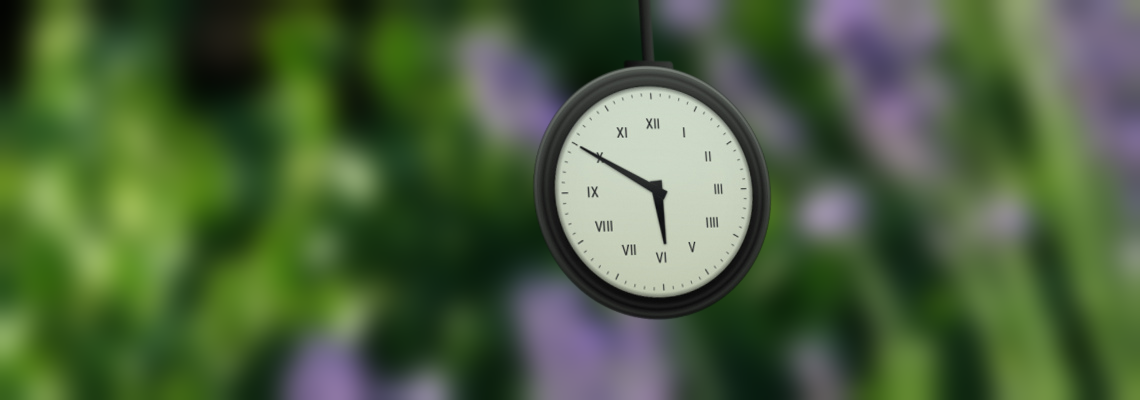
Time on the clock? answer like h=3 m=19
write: h=5 m=50
